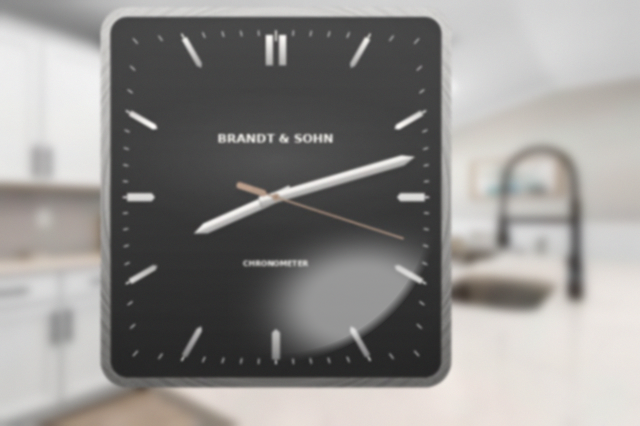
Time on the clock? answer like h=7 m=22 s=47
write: h=8 m=12 s=18
